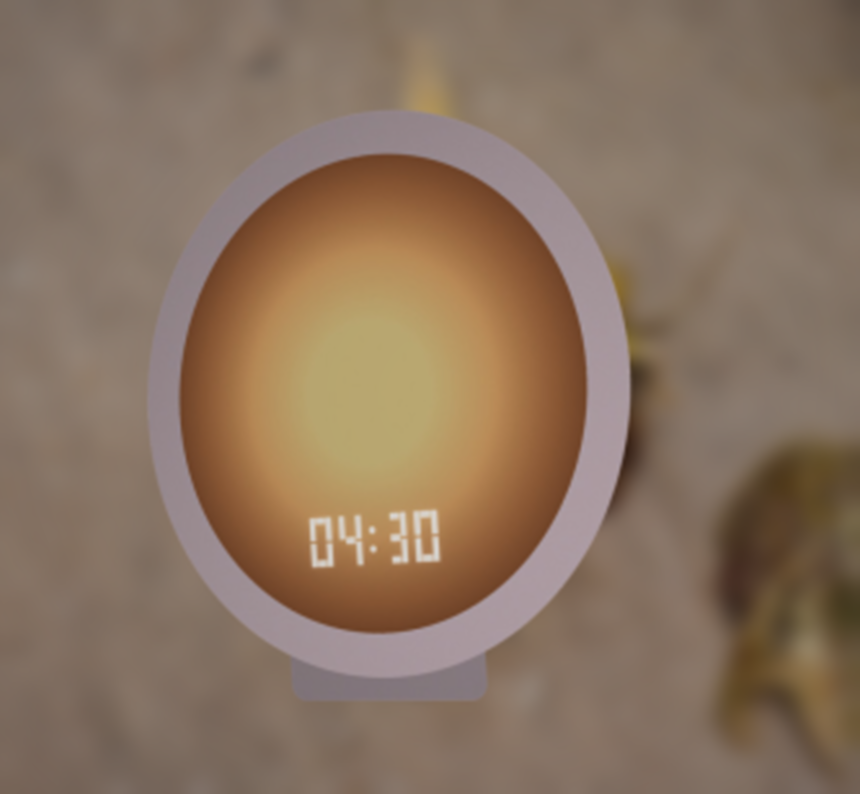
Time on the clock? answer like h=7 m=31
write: h=4 m=30
